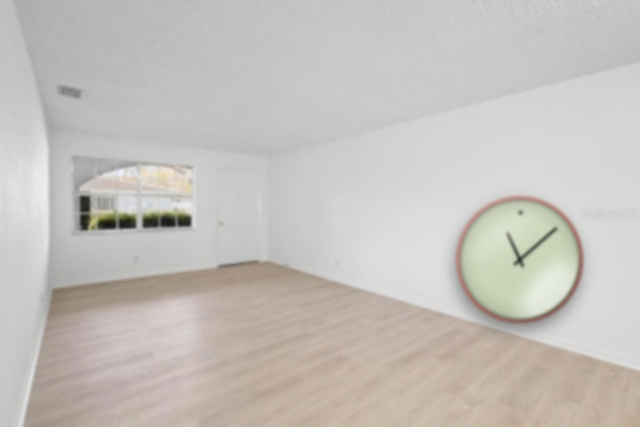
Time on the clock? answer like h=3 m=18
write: h=11 m=8
